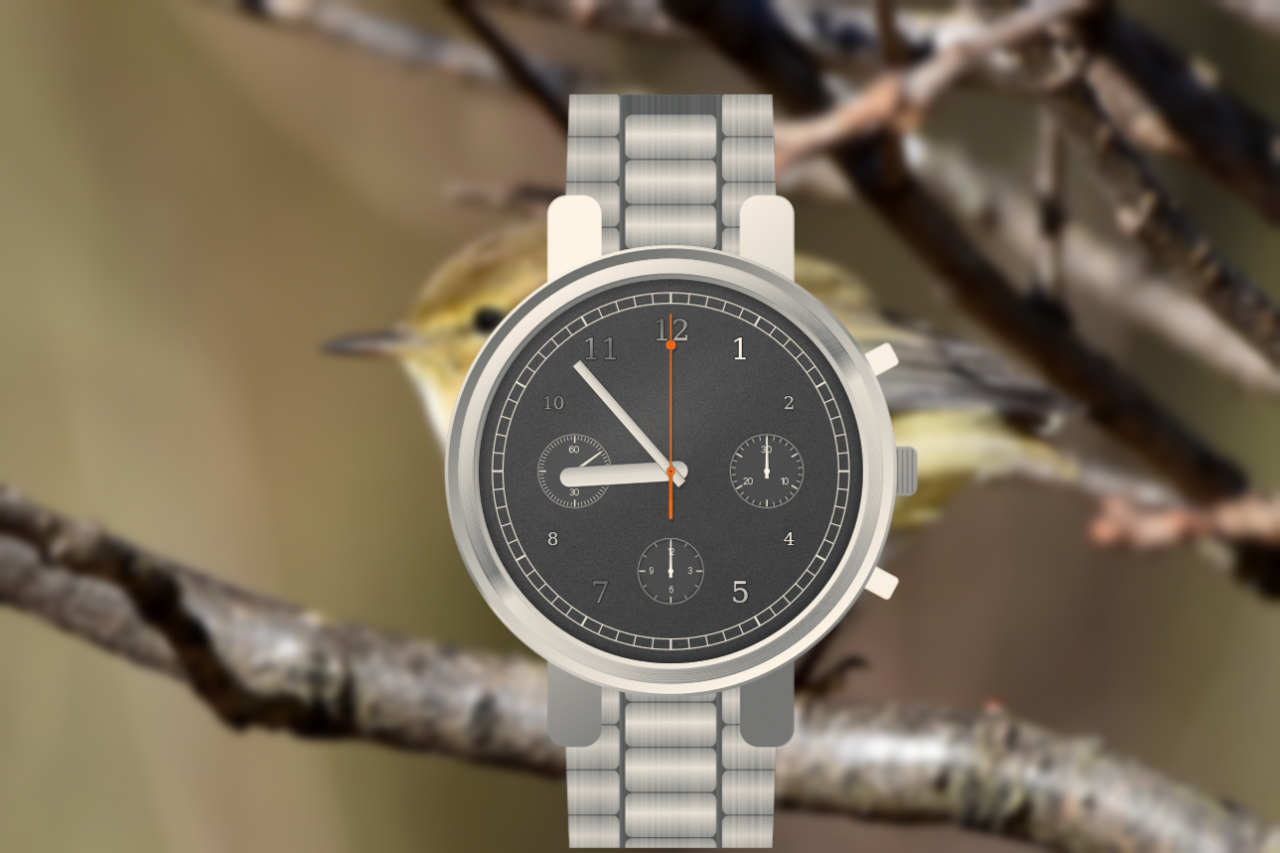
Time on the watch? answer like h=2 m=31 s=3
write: h=8 m=53 s=9
